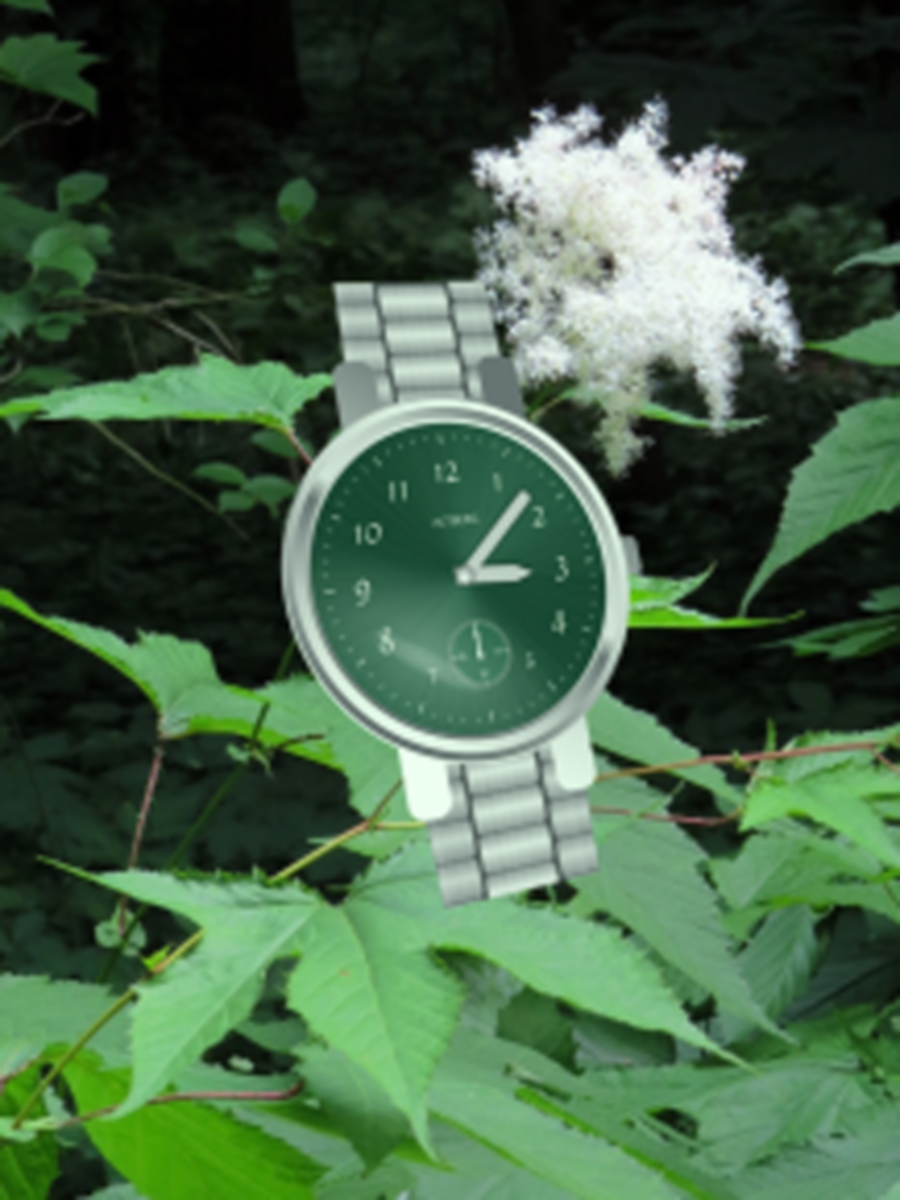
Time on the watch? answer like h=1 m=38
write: h=3 m=8
